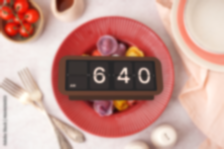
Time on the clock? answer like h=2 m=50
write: h=6 m=40
